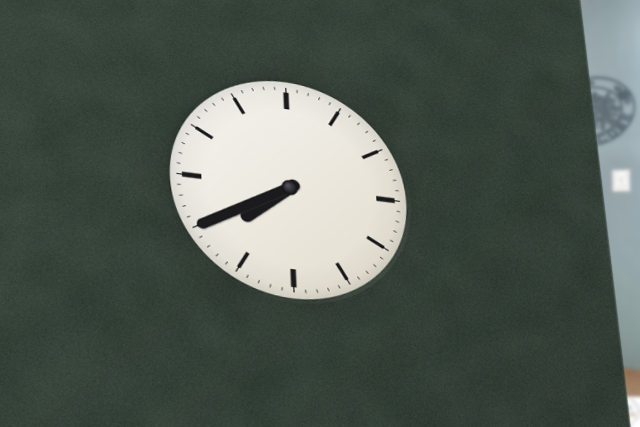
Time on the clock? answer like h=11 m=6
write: h=7 m=40
